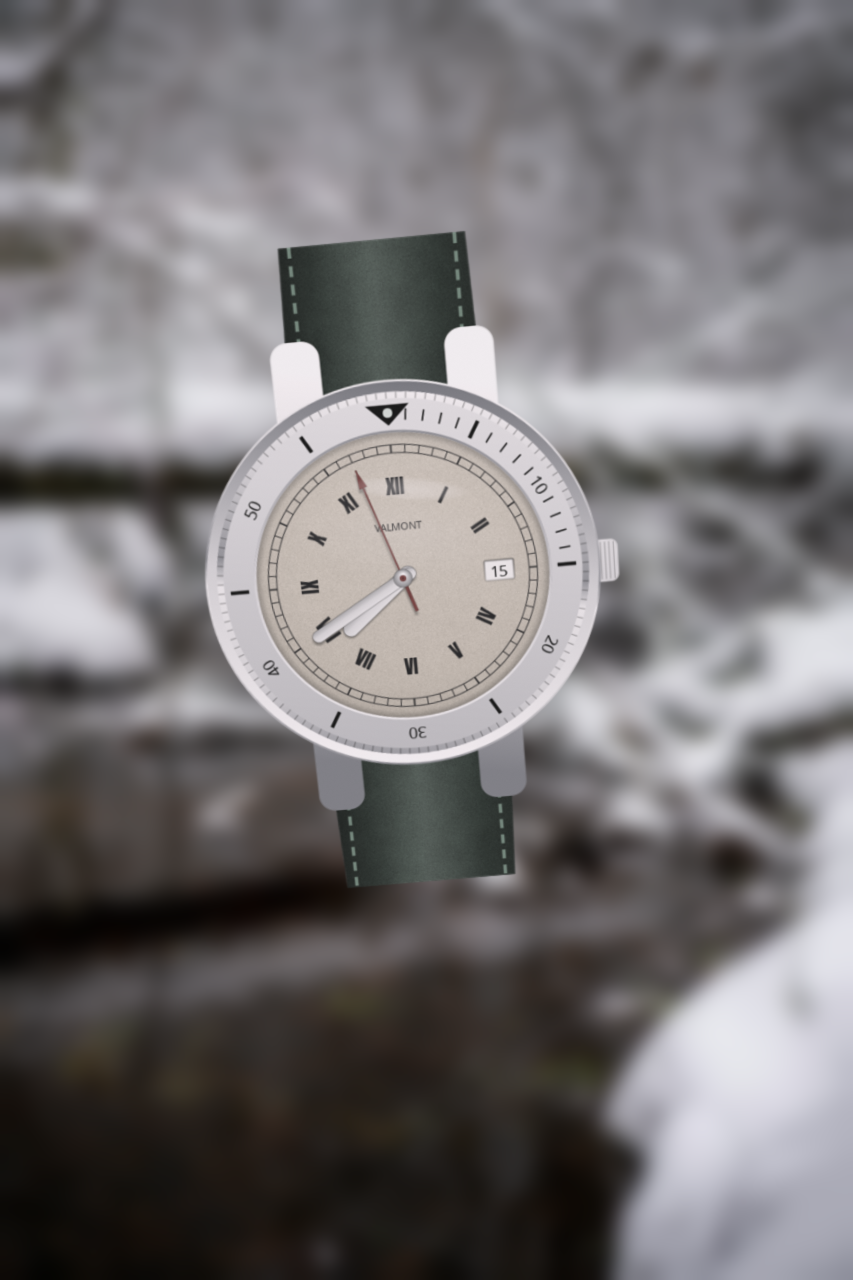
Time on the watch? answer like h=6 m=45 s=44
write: h=7 m=39 s=57
